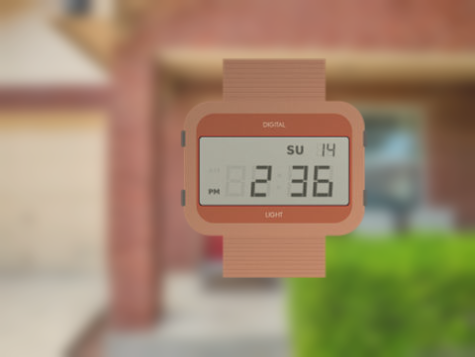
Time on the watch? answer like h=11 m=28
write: h=2 m=36
